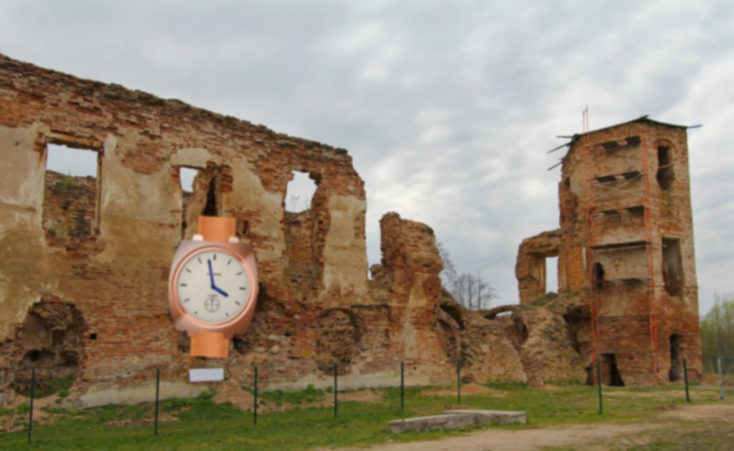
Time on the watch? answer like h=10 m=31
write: h=3 m=58
